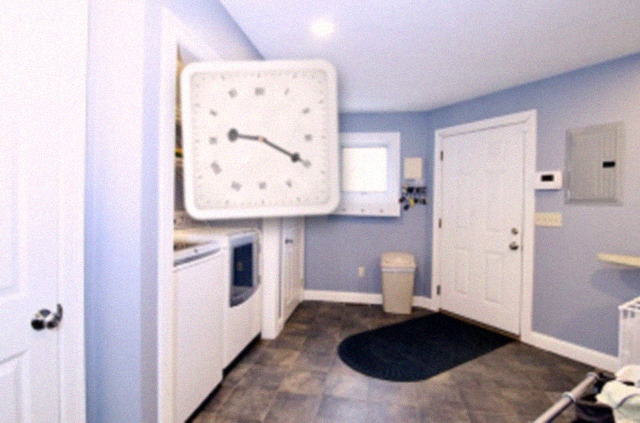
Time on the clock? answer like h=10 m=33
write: h=9 m=20
